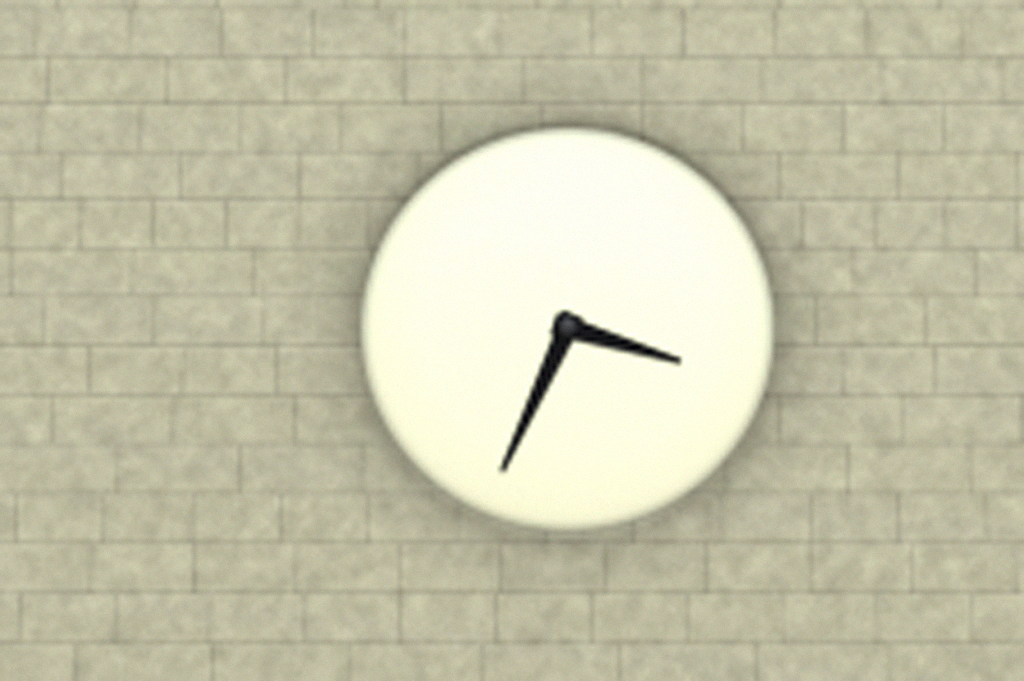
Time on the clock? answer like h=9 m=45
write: h=3 m=34
